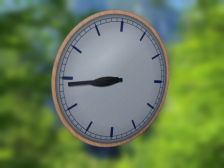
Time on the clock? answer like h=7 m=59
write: h=8 m=44
